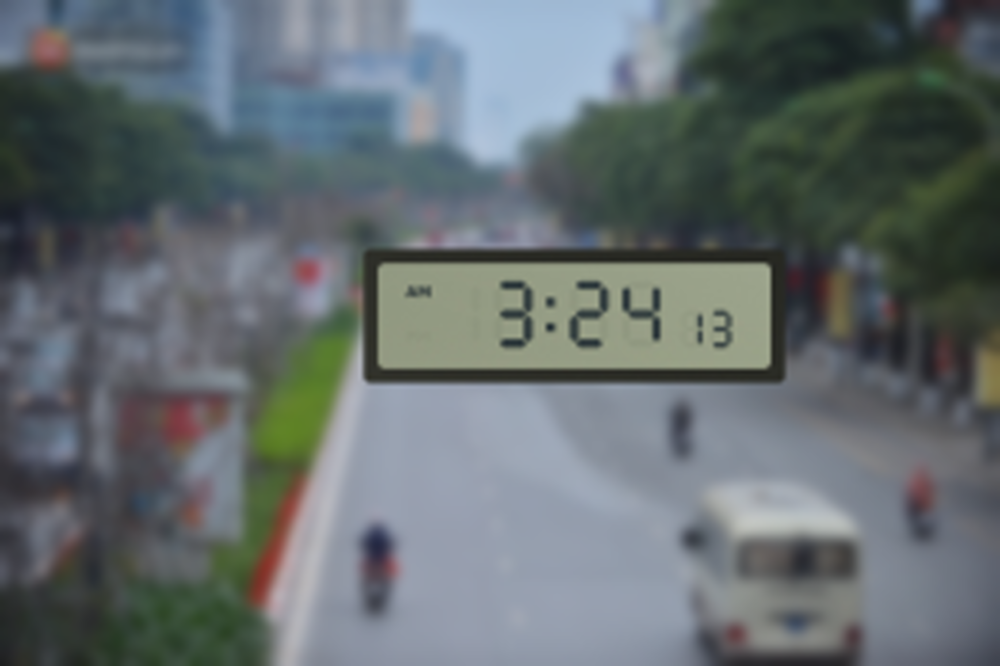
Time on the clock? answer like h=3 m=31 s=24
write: h=3 m=24 s=13
